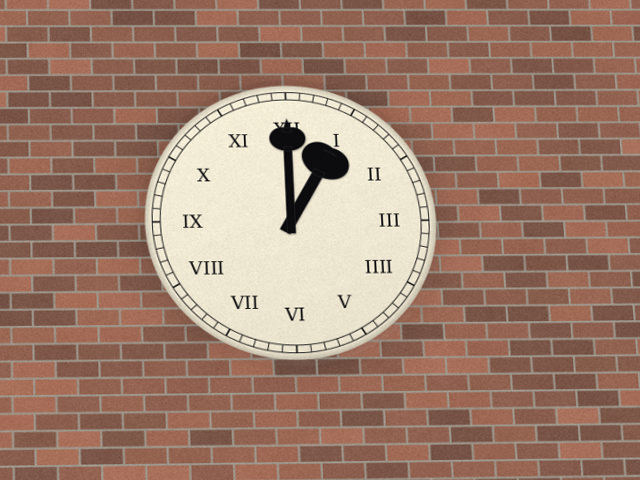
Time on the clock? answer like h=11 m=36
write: h=1 m=0
